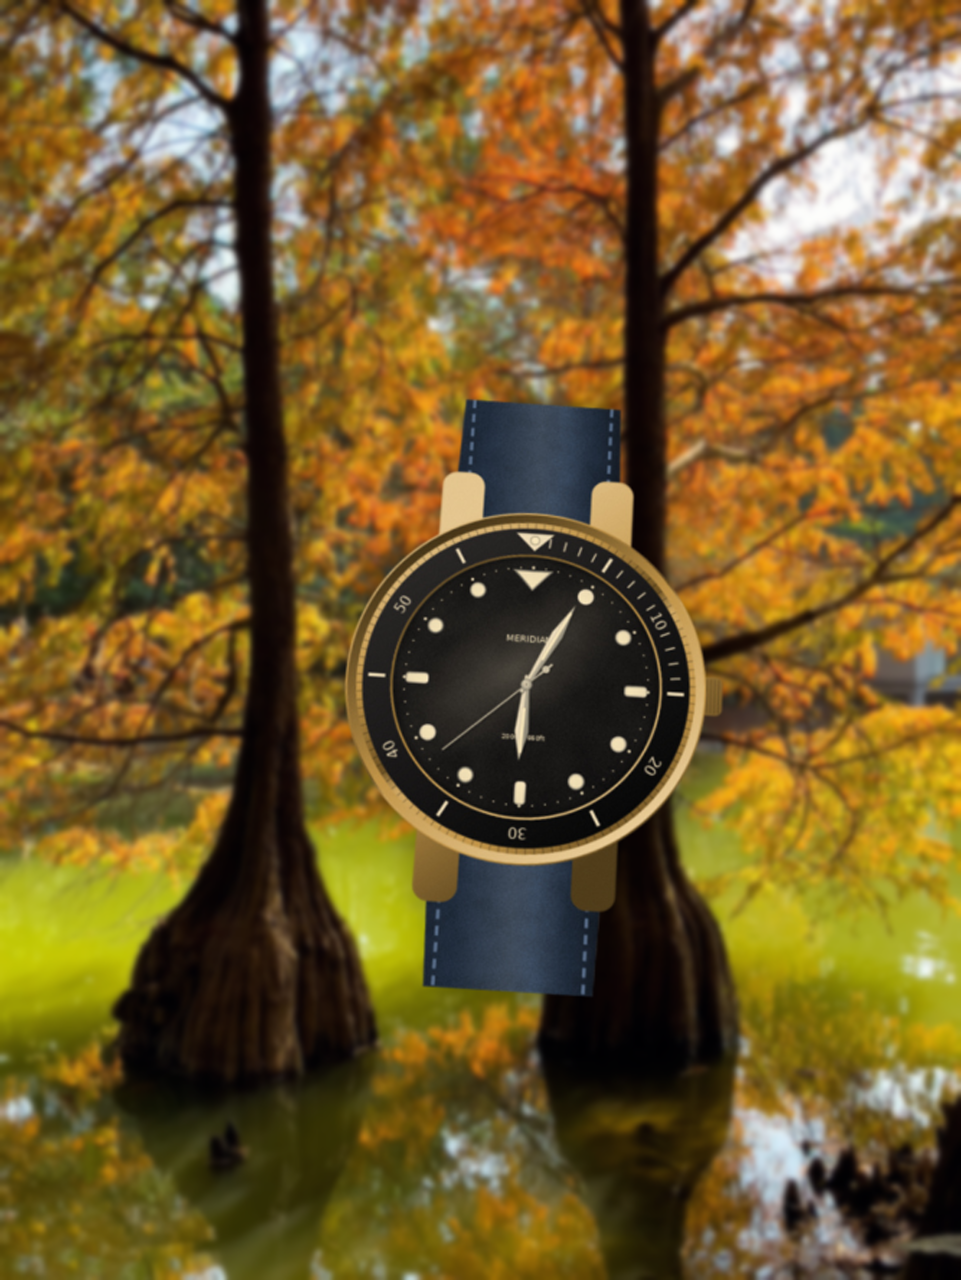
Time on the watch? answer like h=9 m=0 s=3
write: h=6 m=4 s=38
